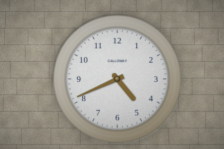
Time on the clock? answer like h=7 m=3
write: h=4 m=41
